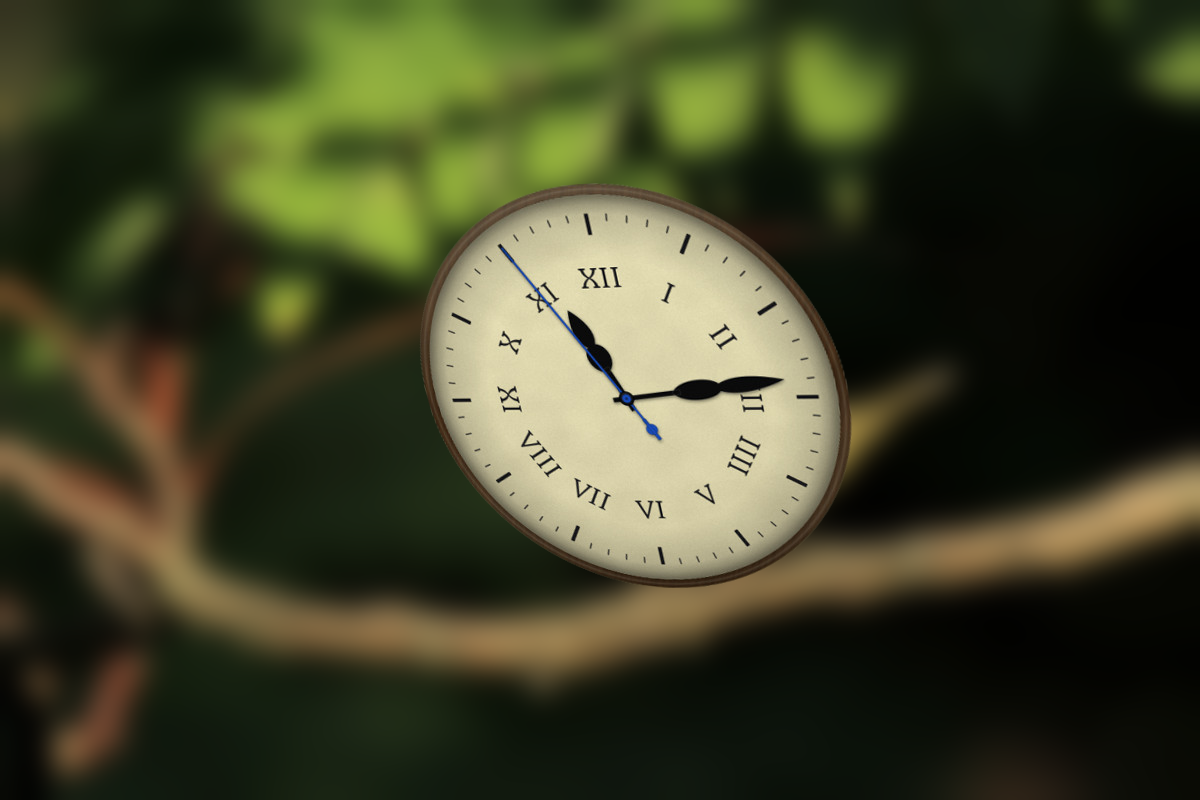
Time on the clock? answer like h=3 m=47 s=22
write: h=11 m=13 s=55
